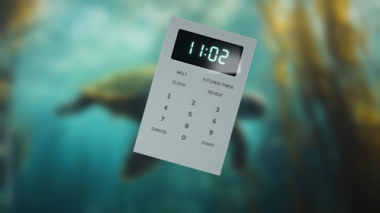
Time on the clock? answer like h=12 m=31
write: h=11 m=2
